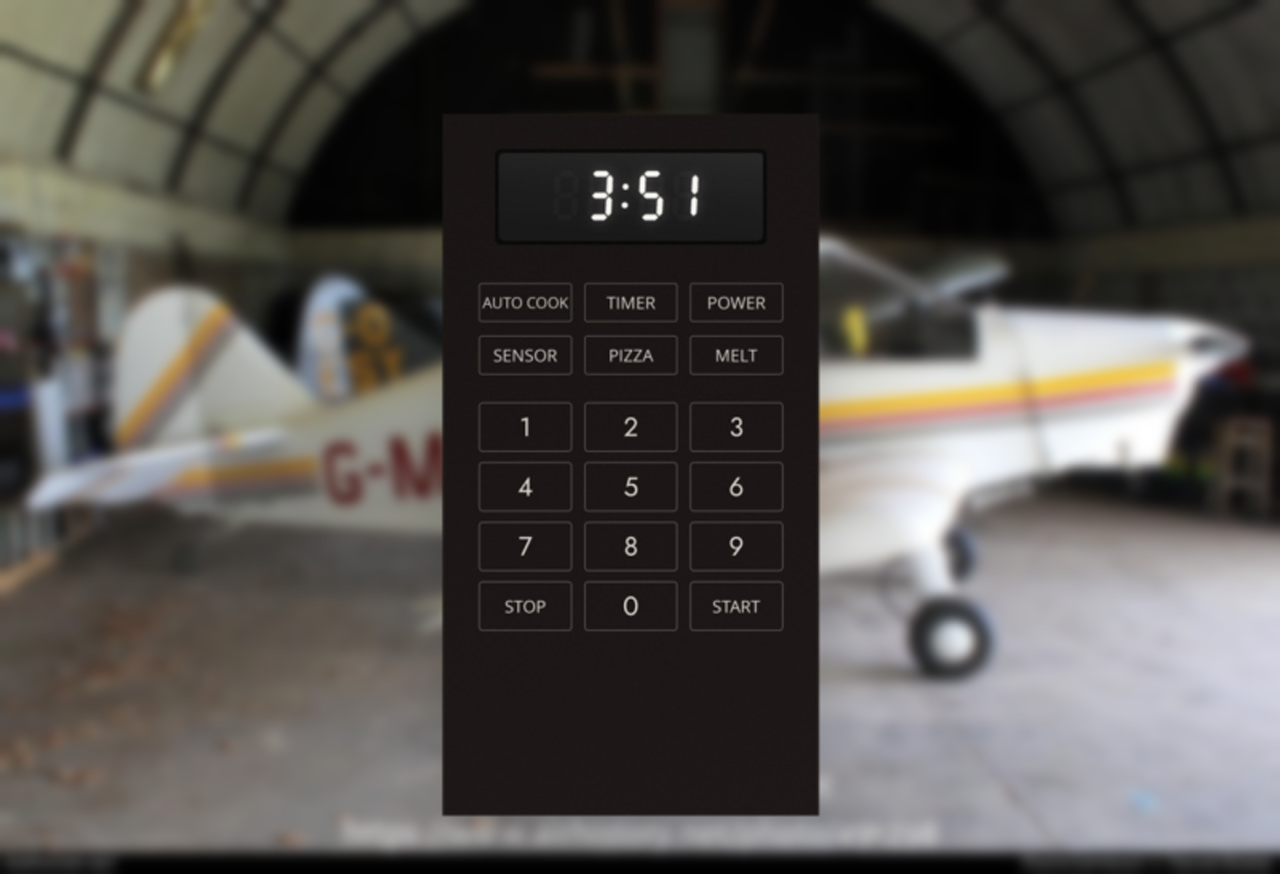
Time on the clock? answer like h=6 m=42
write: h=3 m=51
